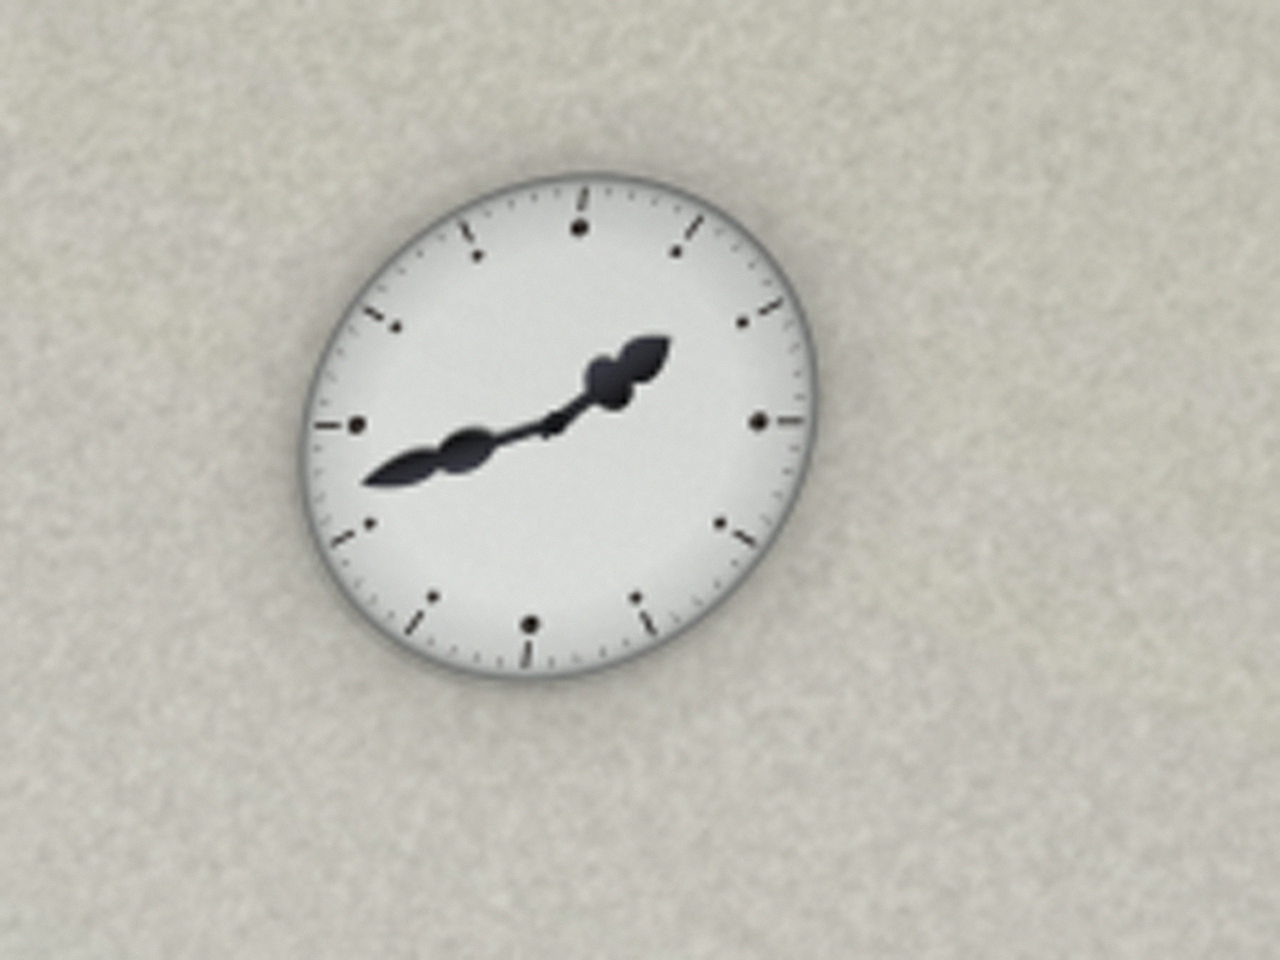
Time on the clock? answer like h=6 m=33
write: h=1 m=42
